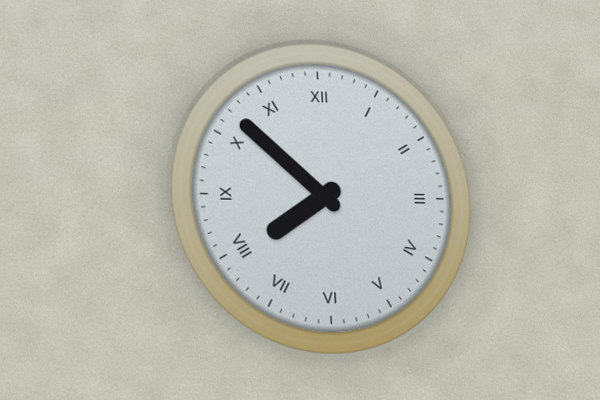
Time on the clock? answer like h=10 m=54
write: h=7 m=52
